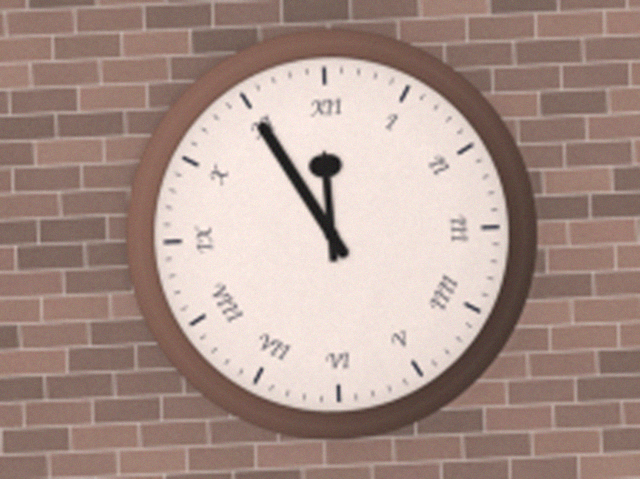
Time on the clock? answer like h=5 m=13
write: h=11 m=55
